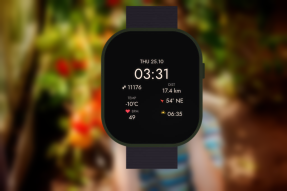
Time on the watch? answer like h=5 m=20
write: h=3 m=31
